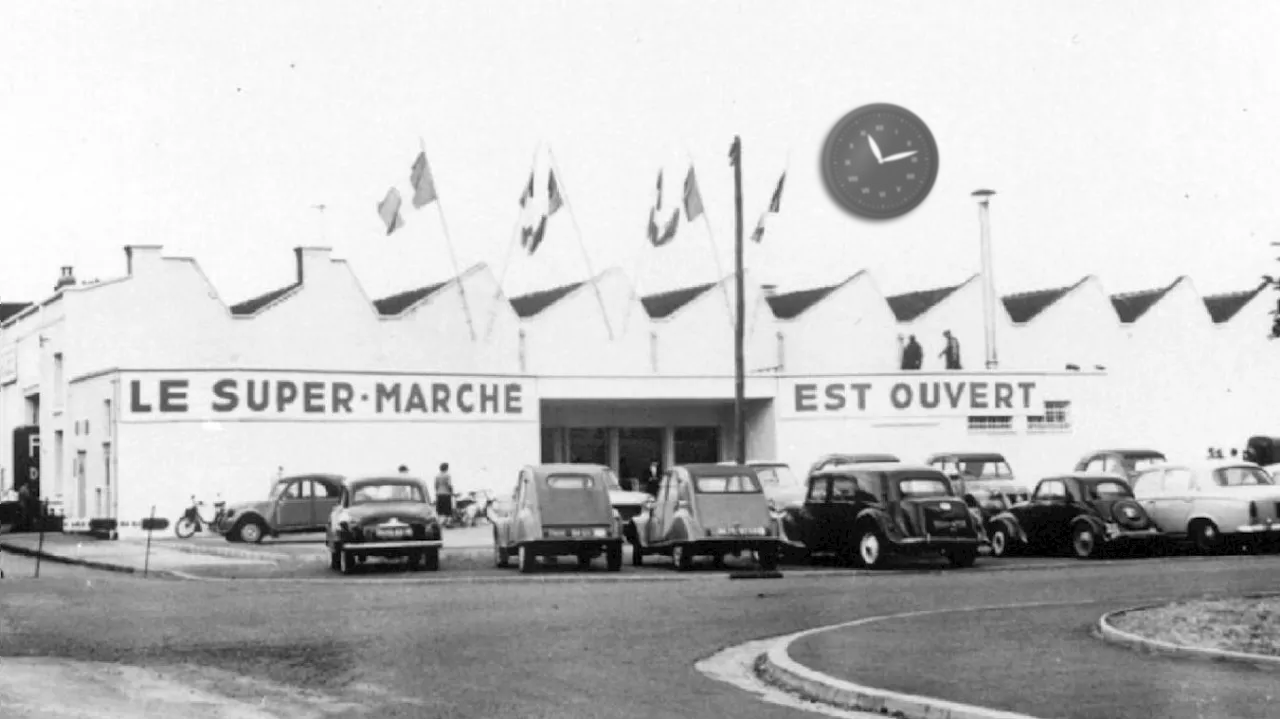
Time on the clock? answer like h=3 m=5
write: h=11 m=13
